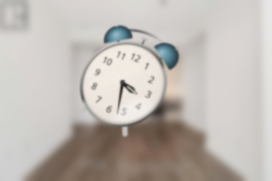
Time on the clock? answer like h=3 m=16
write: h=3 m=27
